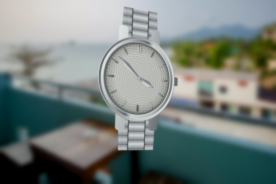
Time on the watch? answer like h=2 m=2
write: h=3 m=52
